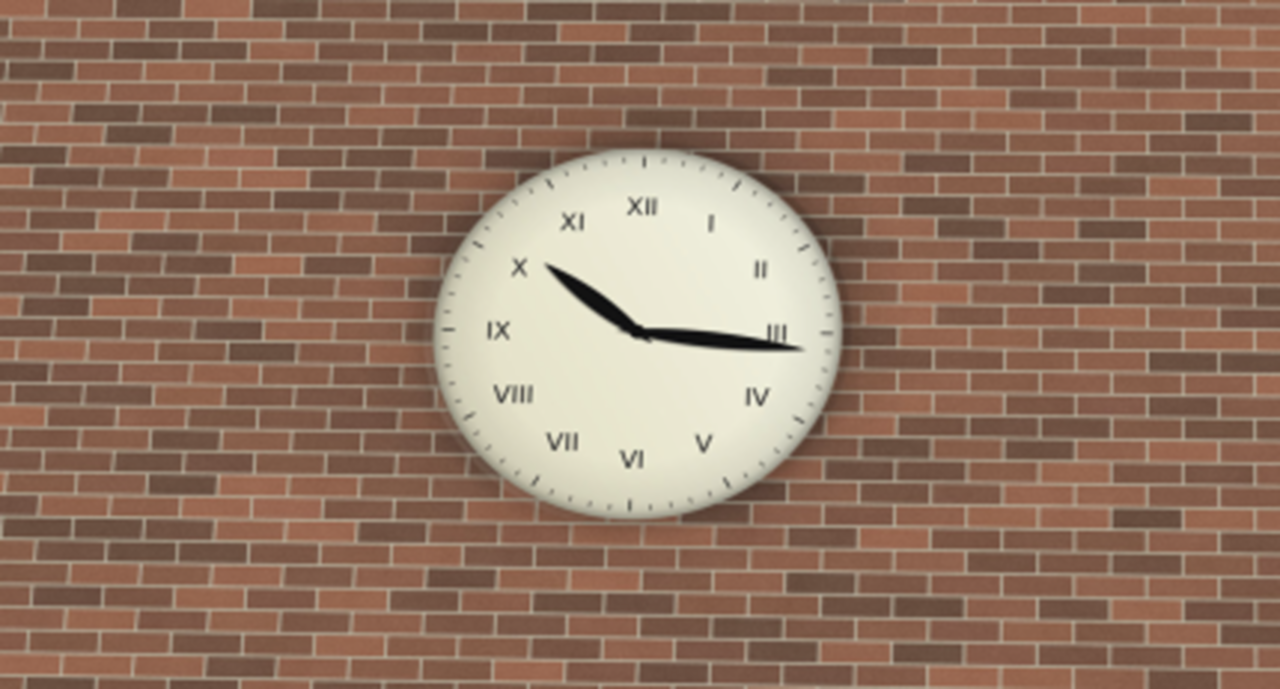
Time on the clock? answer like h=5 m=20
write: h=10 m=16
